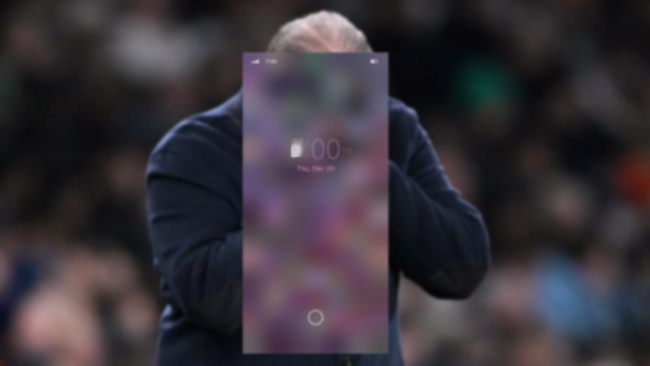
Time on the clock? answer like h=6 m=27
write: h=7 m=0
